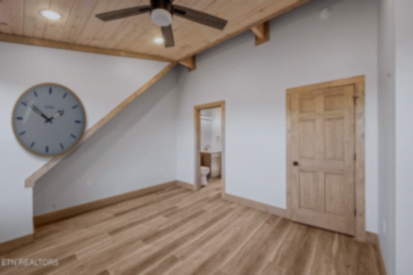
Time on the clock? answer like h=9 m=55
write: h=1 m=51
